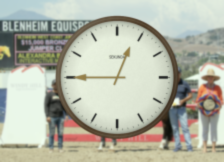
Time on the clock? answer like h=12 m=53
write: h=12 m=45
